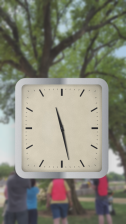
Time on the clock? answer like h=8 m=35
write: h=11 m=28
